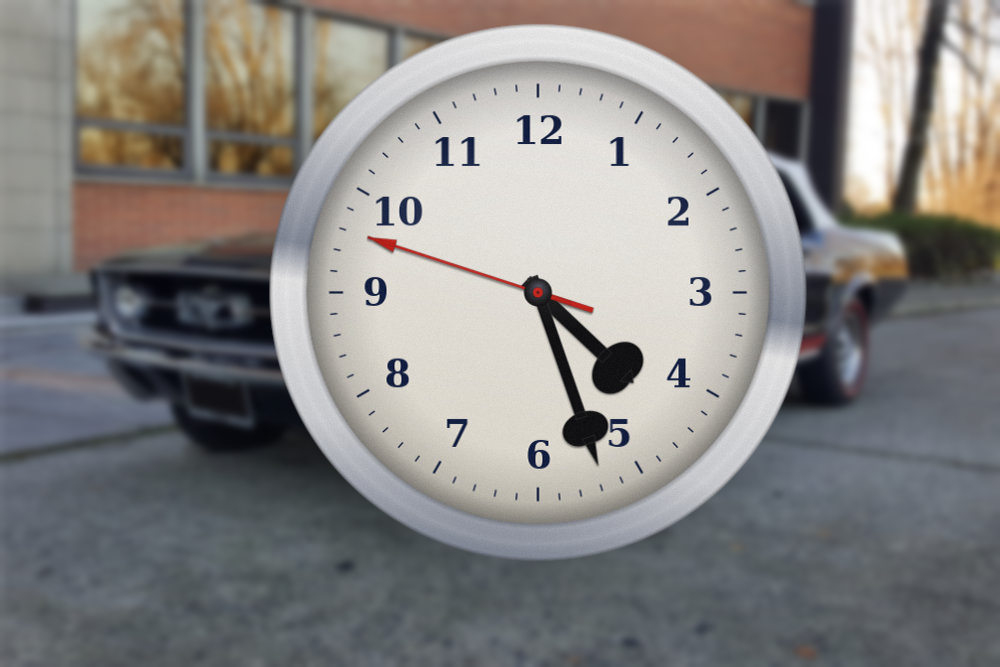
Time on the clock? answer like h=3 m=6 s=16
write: h=4 m=26 s=48
